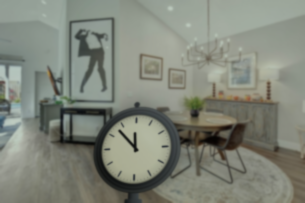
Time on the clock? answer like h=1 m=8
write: h=11 m=53
